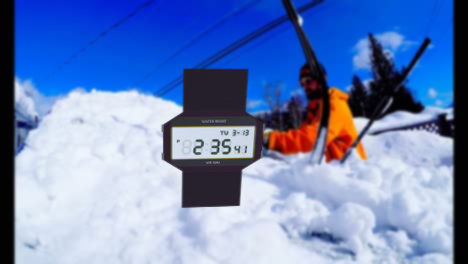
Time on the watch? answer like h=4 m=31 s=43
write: h=2 m=35 s=41
